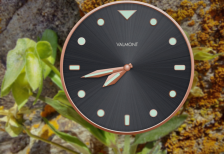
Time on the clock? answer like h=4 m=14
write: h=7 m=43
